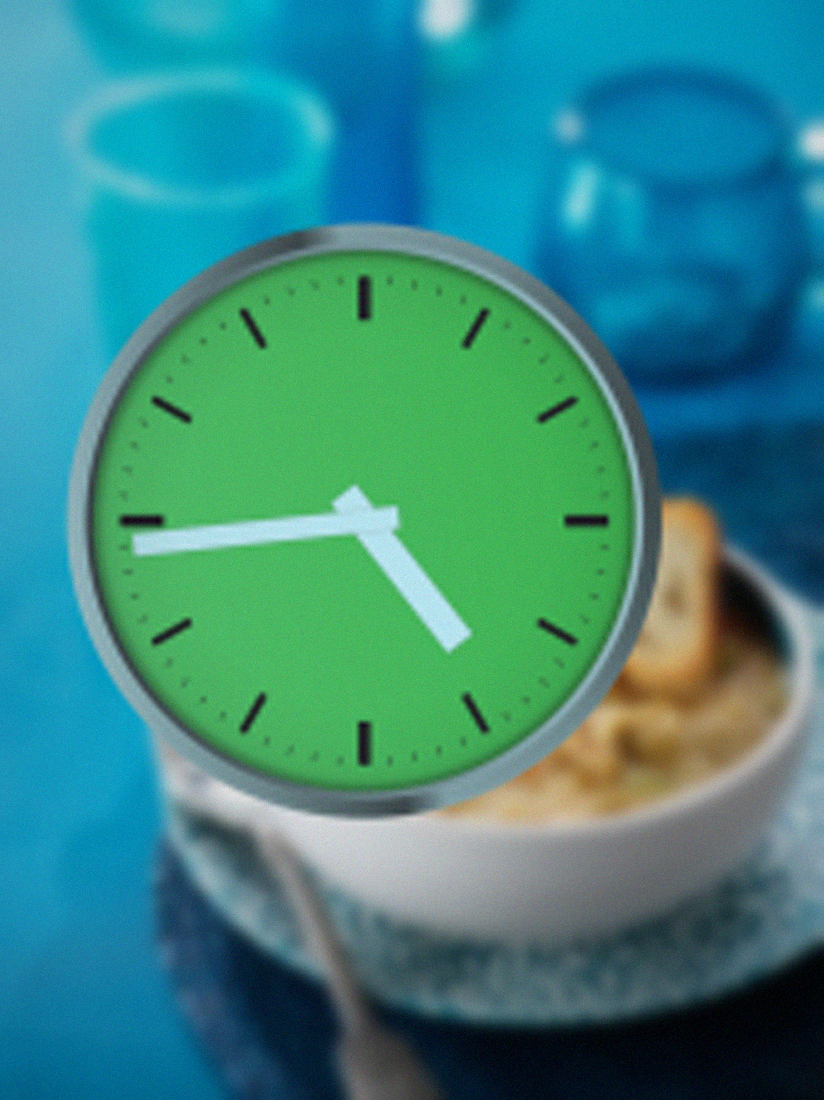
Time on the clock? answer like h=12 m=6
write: h=4 m=44
